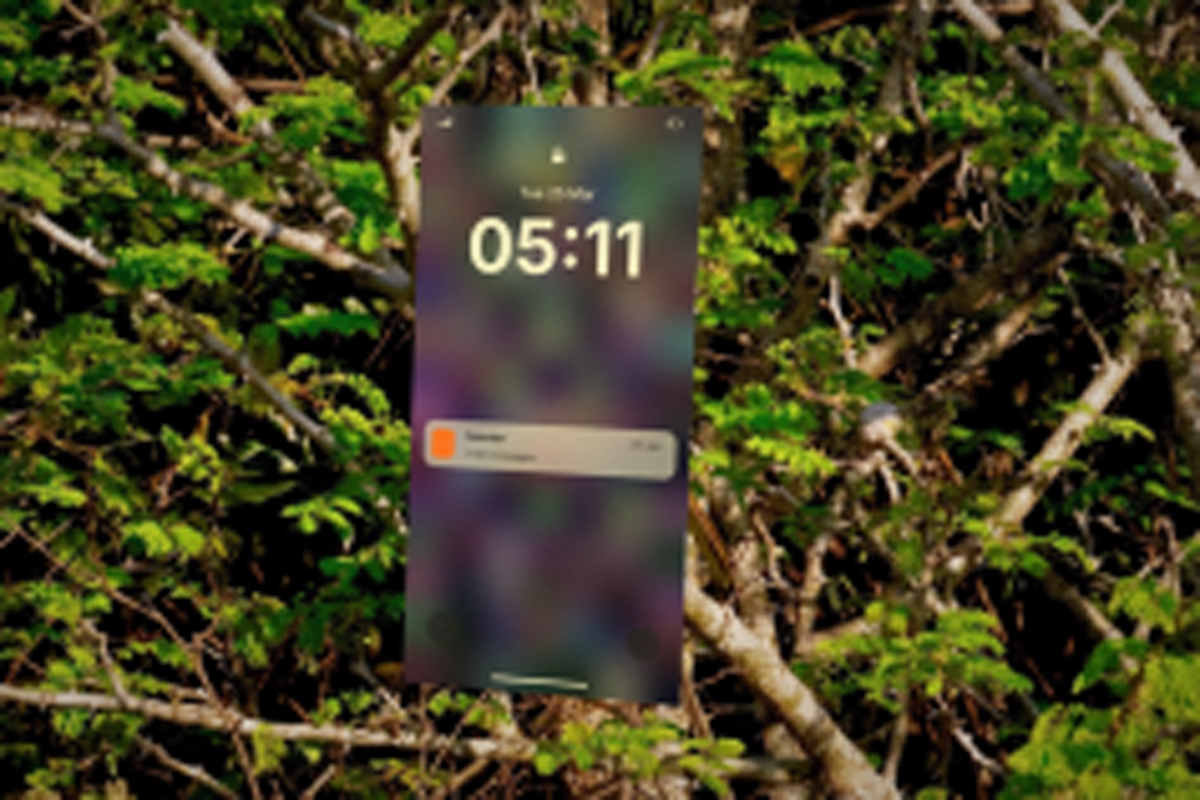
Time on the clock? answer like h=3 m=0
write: h=5 m=11
